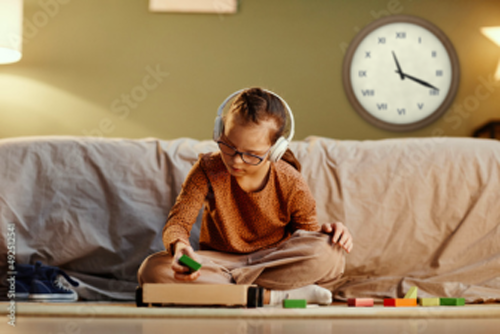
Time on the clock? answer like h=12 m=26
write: h=11 m=19
